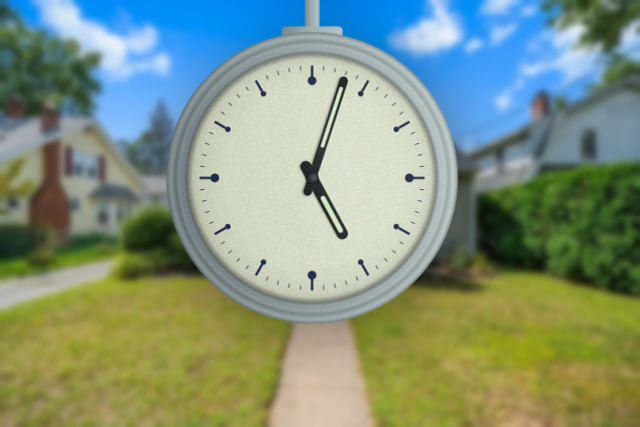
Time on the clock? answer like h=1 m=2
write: h=5 m=3
